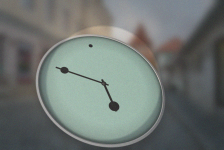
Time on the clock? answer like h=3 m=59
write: h=5 m=50
